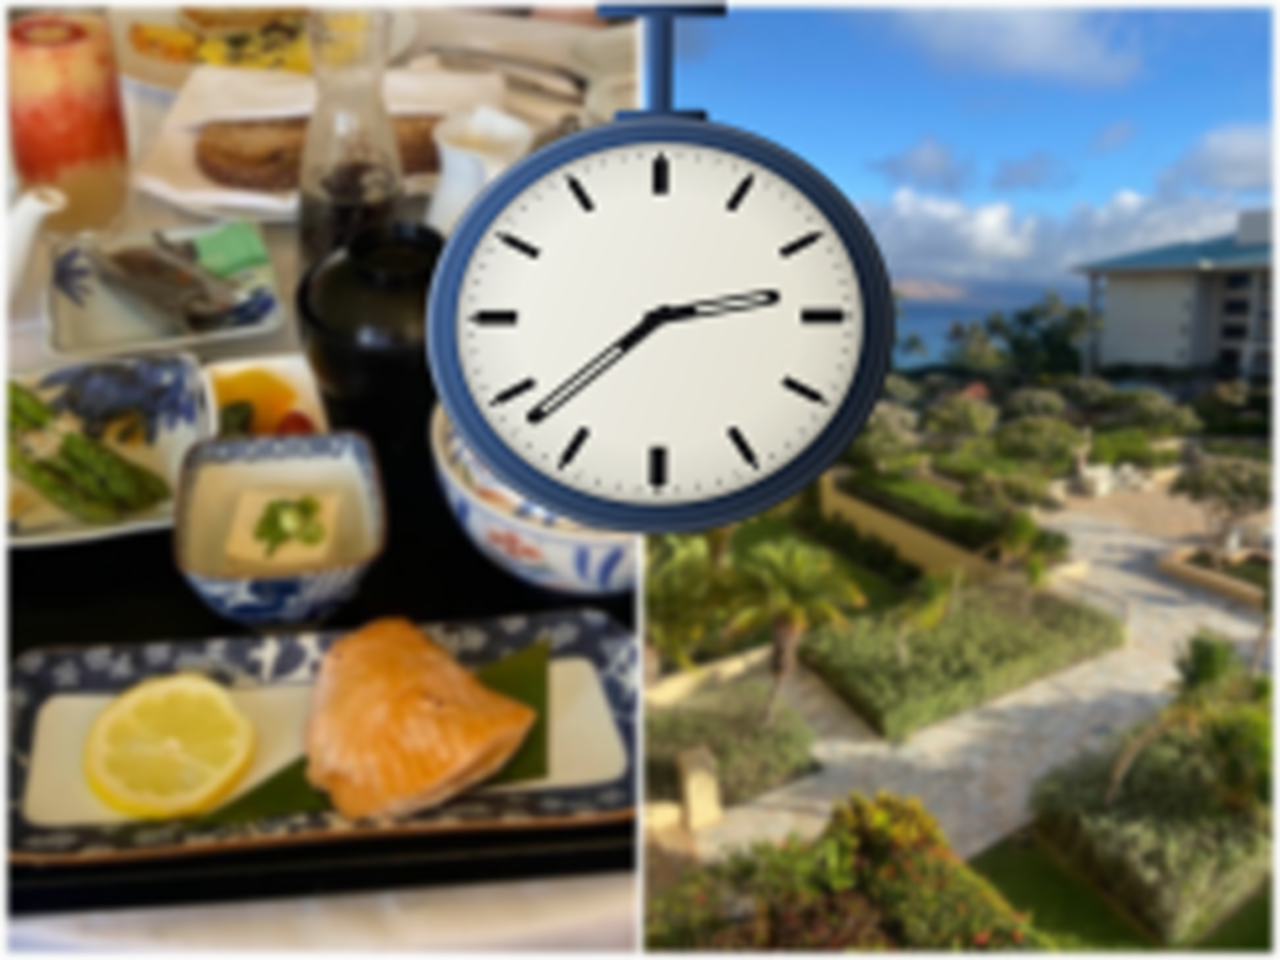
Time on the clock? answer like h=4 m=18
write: h=2 m=38
